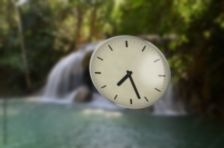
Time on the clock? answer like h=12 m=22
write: h=7 m=27
